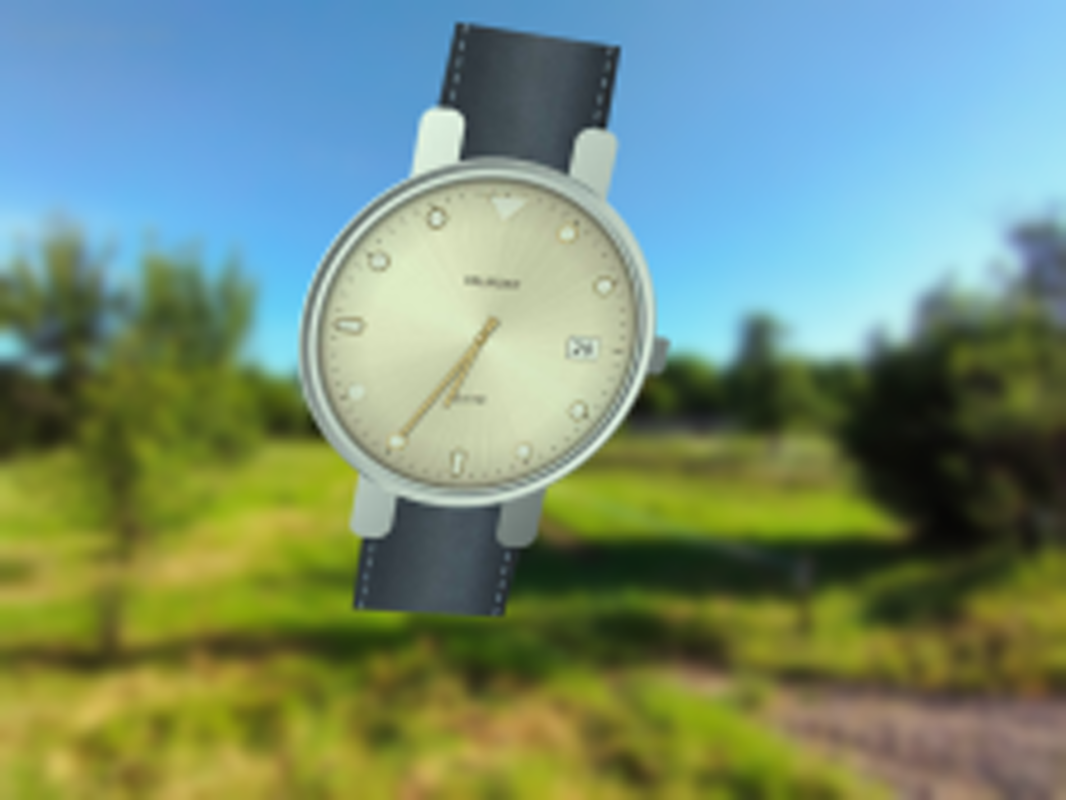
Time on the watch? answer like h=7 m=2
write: h=6 m=35
